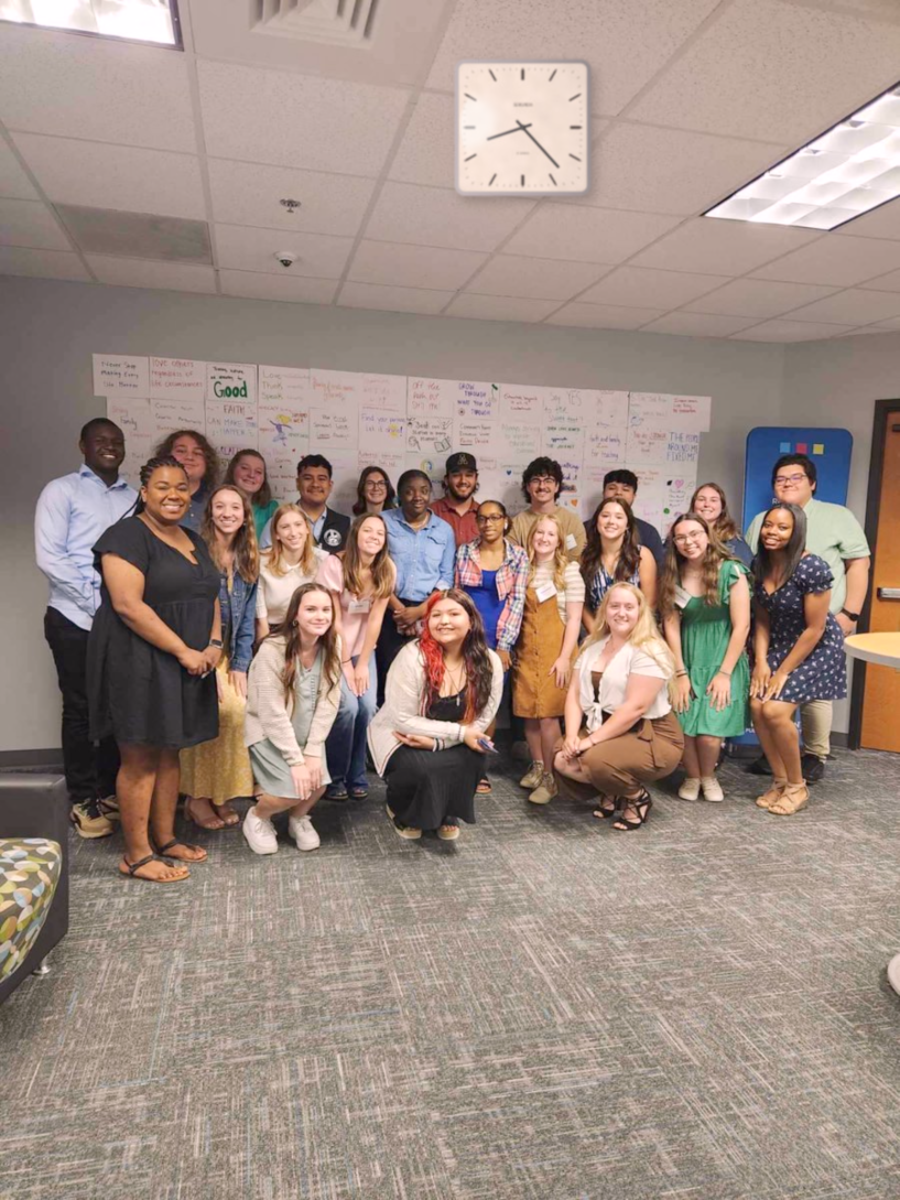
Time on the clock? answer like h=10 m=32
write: h=8 m=23
